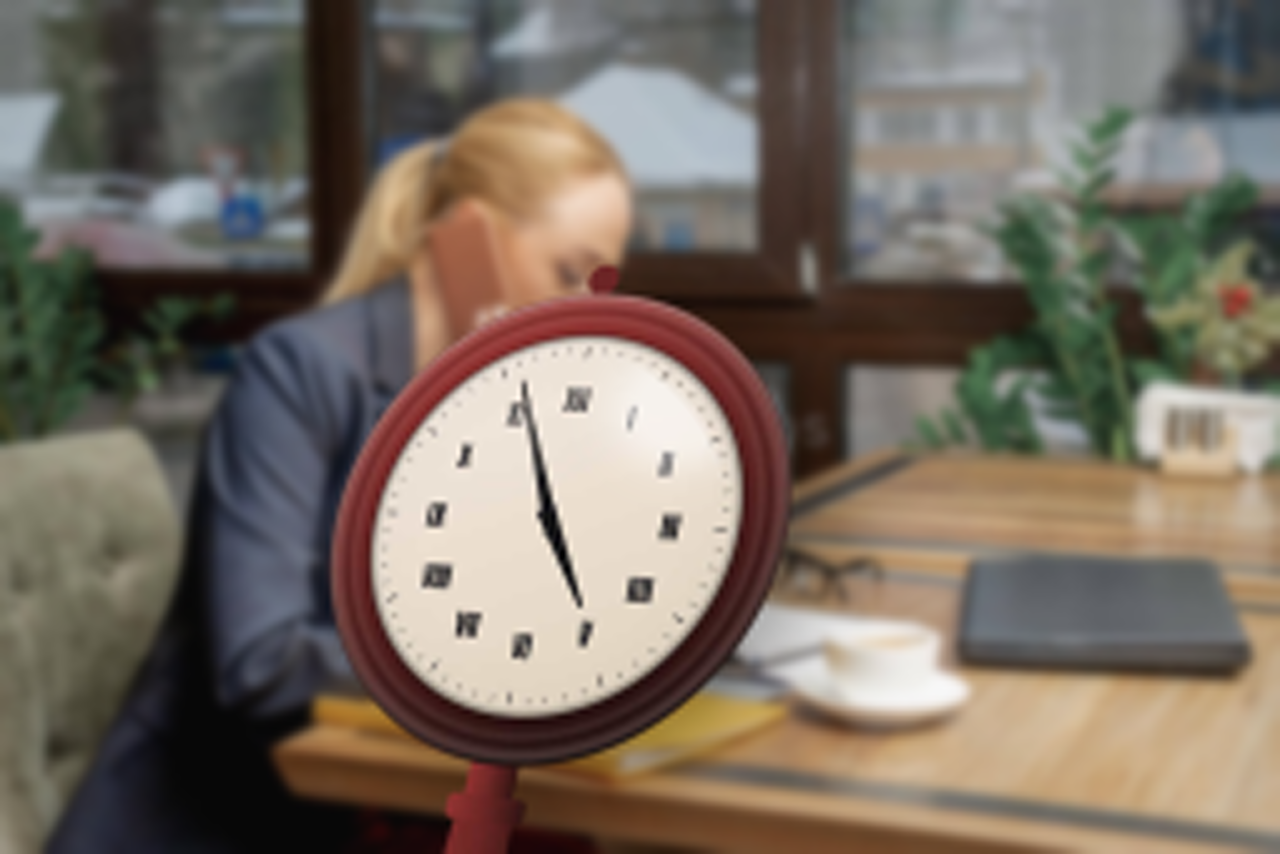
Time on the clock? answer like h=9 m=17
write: h=4 m=56
